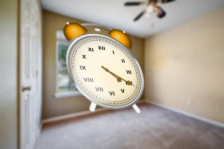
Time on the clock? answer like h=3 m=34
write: h=4 m=20
